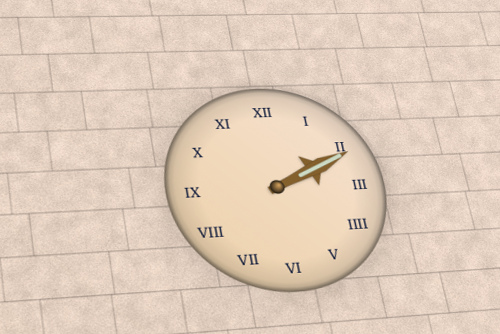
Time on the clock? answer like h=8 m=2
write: h=2 m=11
